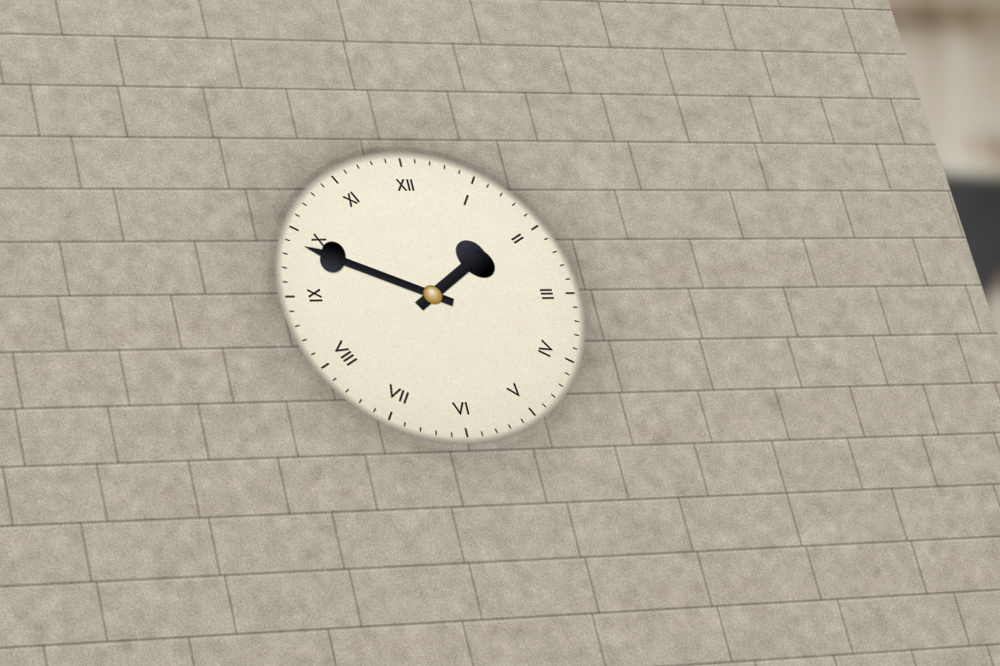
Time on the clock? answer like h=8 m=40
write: h=1 m=49
